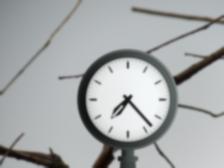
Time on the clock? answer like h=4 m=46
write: h=7 m=23
